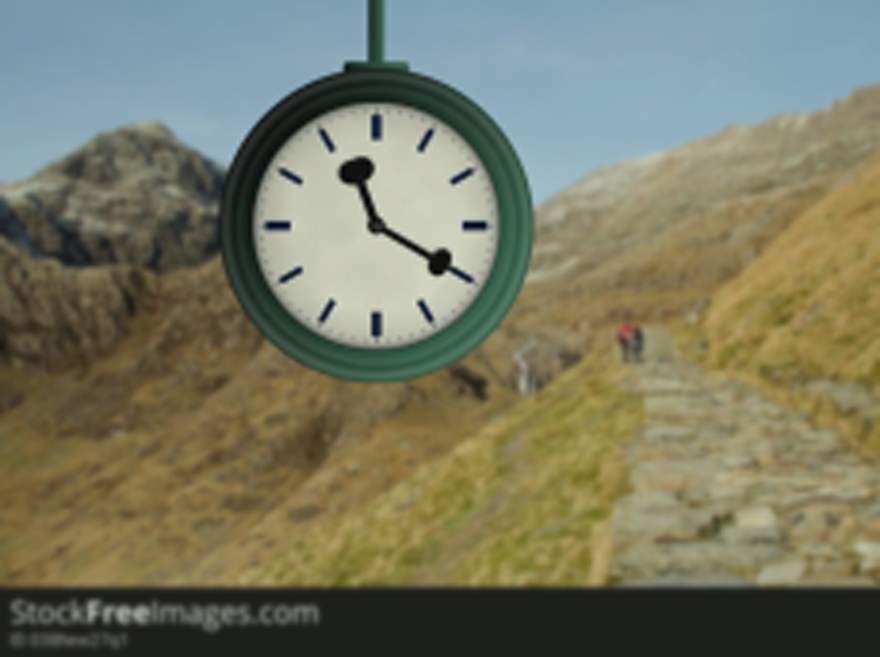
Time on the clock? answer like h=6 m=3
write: h=11 m=20
